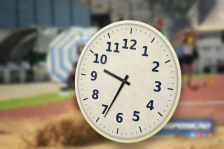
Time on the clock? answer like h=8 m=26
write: h=9 m=34
